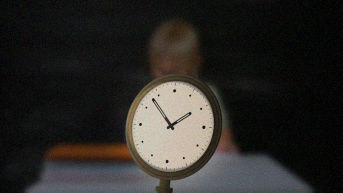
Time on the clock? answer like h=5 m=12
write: h=1 m=53
